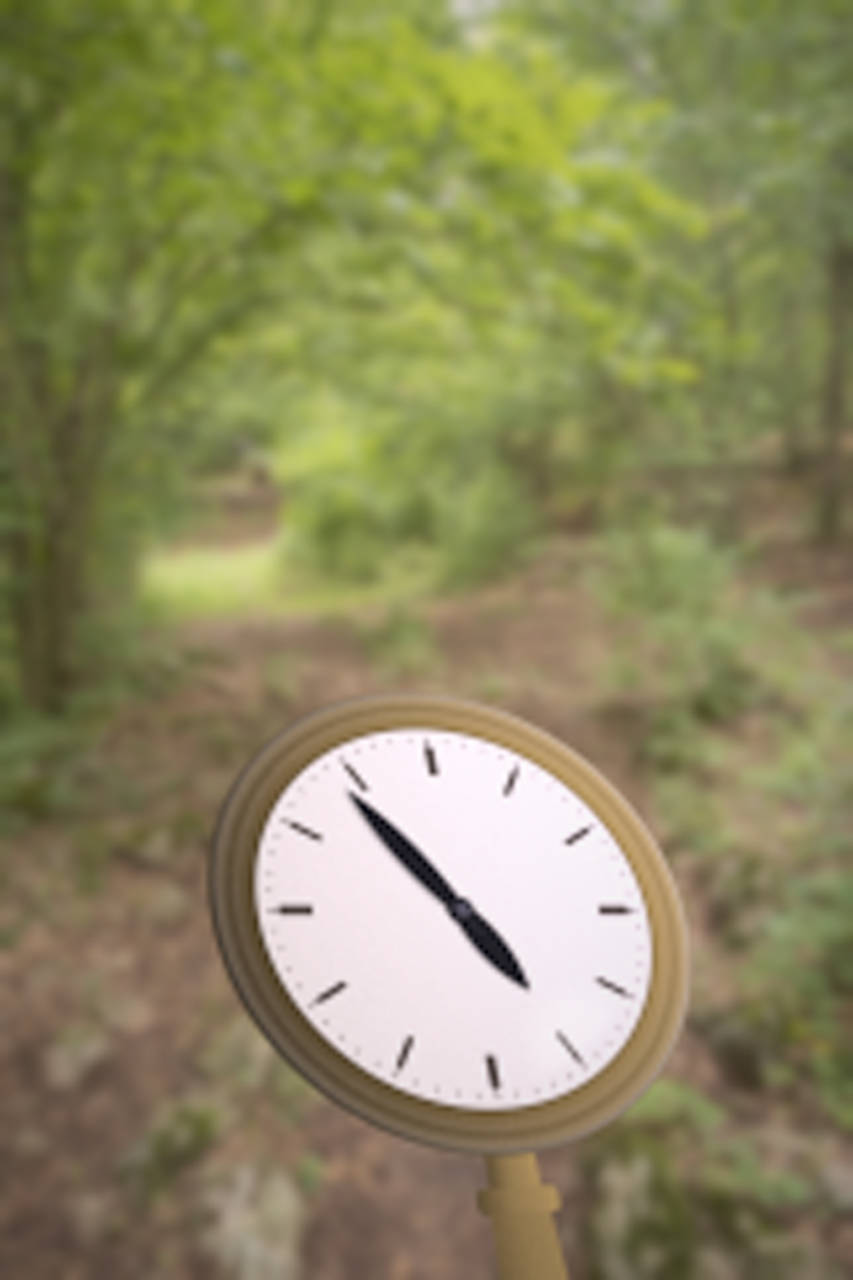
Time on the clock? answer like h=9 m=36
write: h=4 m=54
